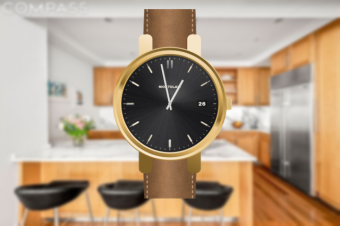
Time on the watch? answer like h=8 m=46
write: h=12 m=58
